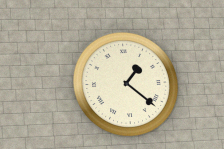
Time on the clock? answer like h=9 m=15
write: h=1 m=22
